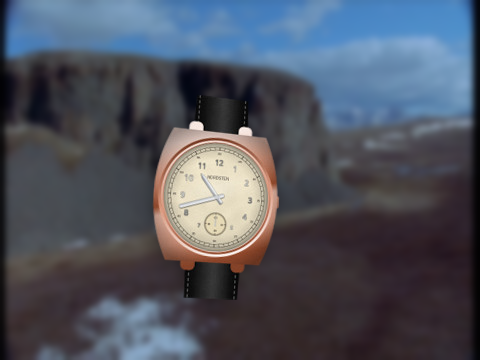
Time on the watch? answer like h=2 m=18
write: h=10 m=42
